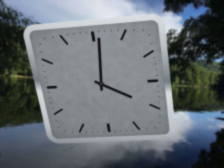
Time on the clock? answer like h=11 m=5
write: h=4 m=1
